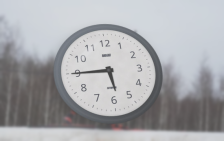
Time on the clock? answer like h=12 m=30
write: h=5 m=45
